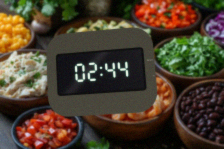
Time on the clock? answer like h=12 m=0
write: h=2 m=44
